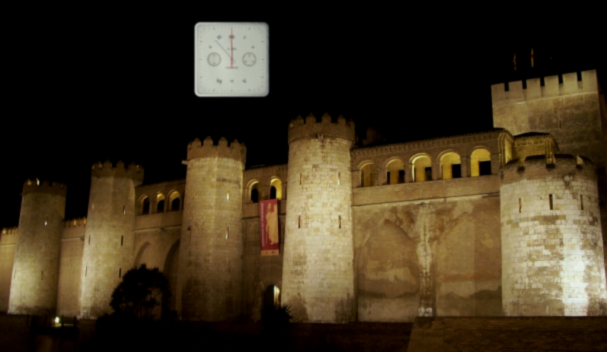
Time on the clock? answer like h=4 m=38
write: h=11 m=53
